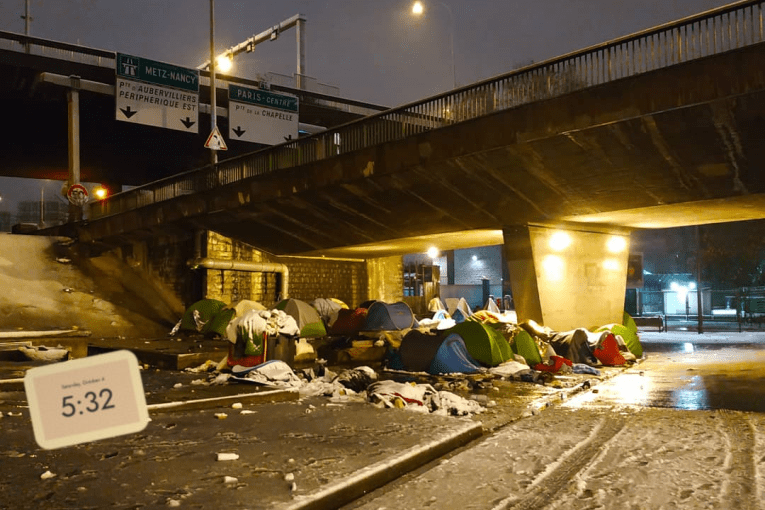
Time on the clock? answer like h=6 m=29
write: h=5 m=32
